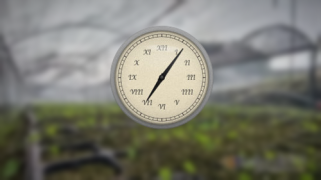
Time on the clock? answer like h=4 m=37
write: h=7 m=6
